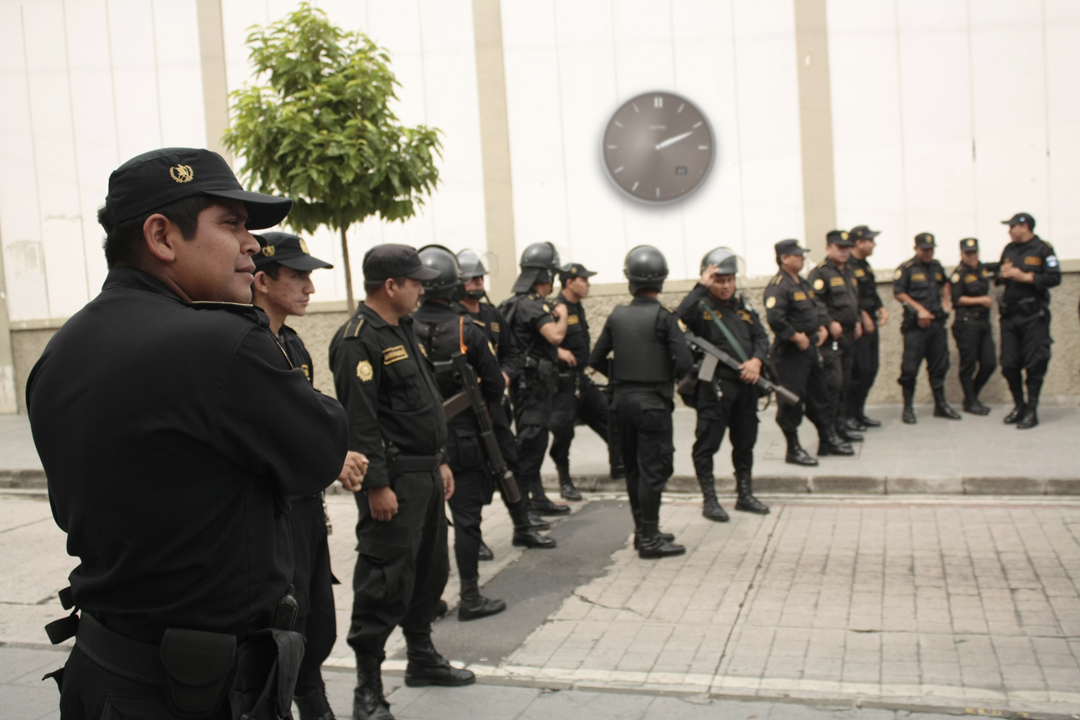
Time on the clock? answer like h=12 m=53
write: h=2 m=11
